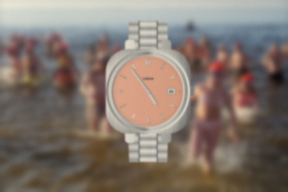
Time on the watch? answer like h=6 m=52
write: h=4 m=54
